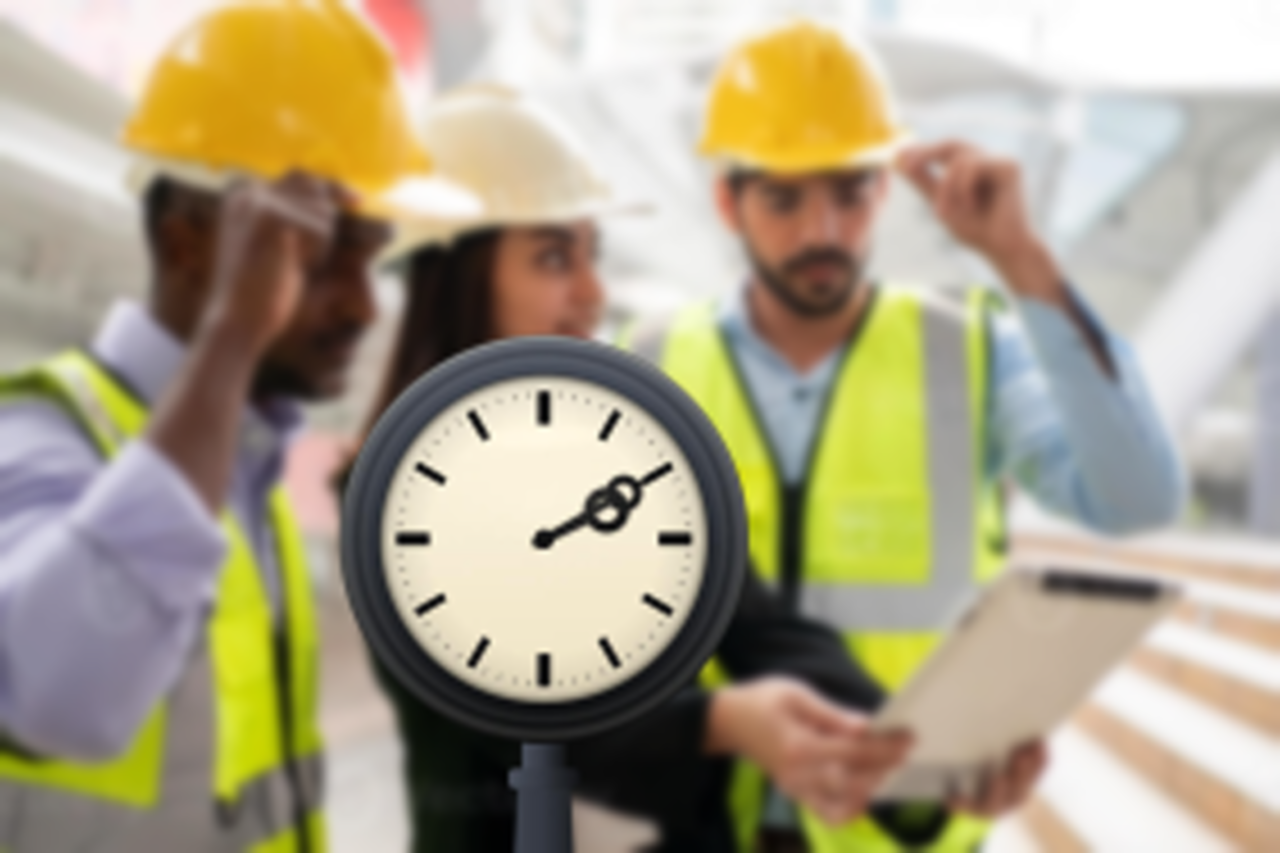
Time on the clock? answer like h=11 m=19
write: h=2 m=10
